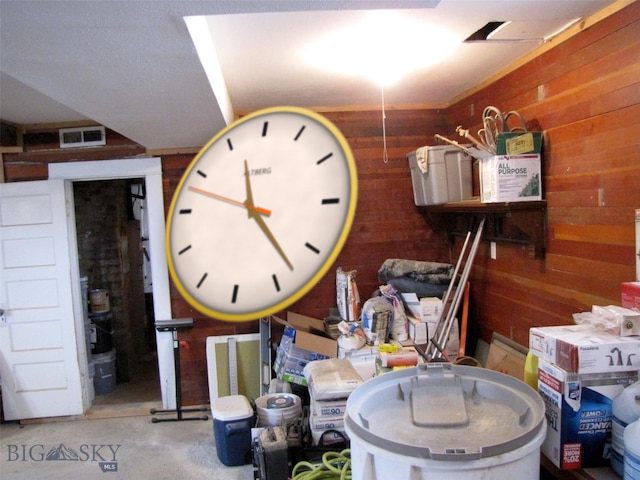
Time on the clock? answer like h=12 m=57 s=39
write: h=11 m=22 s=48
